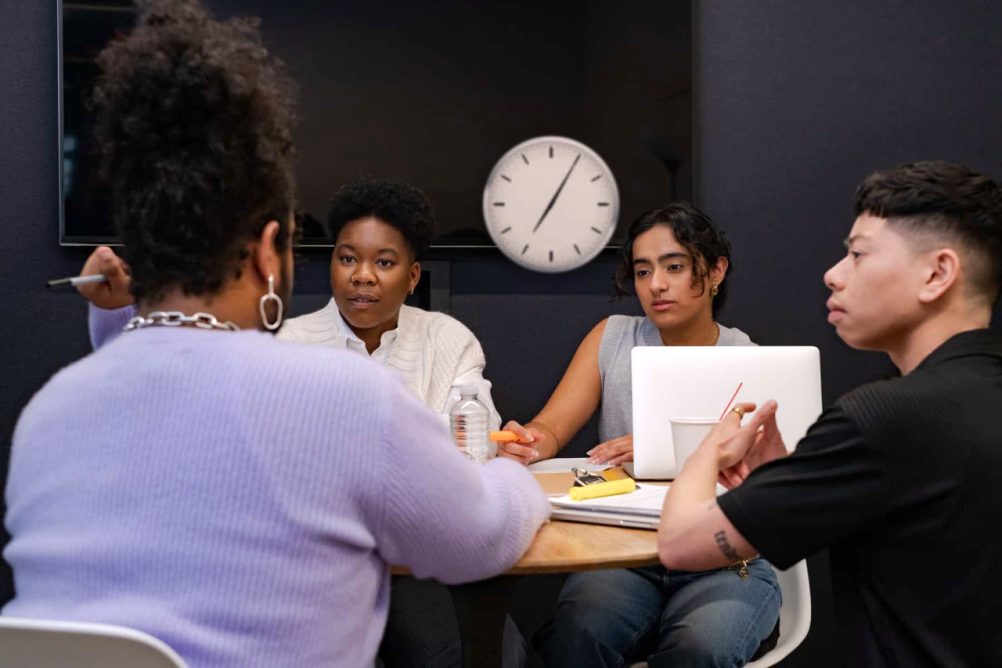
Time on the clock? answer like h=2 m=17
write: h=7 m=5
